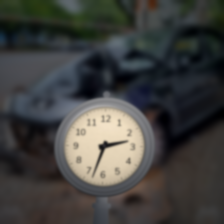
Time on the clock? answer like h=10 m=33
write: h=2 m=33
